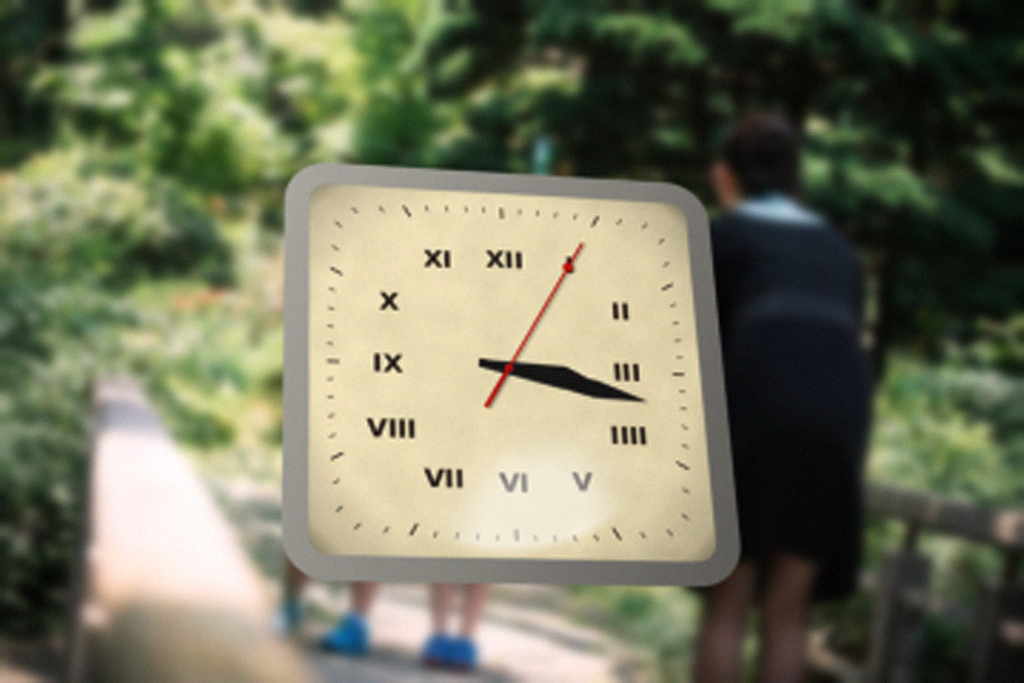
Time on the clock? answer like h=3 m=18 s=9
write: h=3 m=17 s=5
